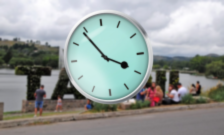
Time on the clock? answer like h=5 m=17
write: h=3 m=54
